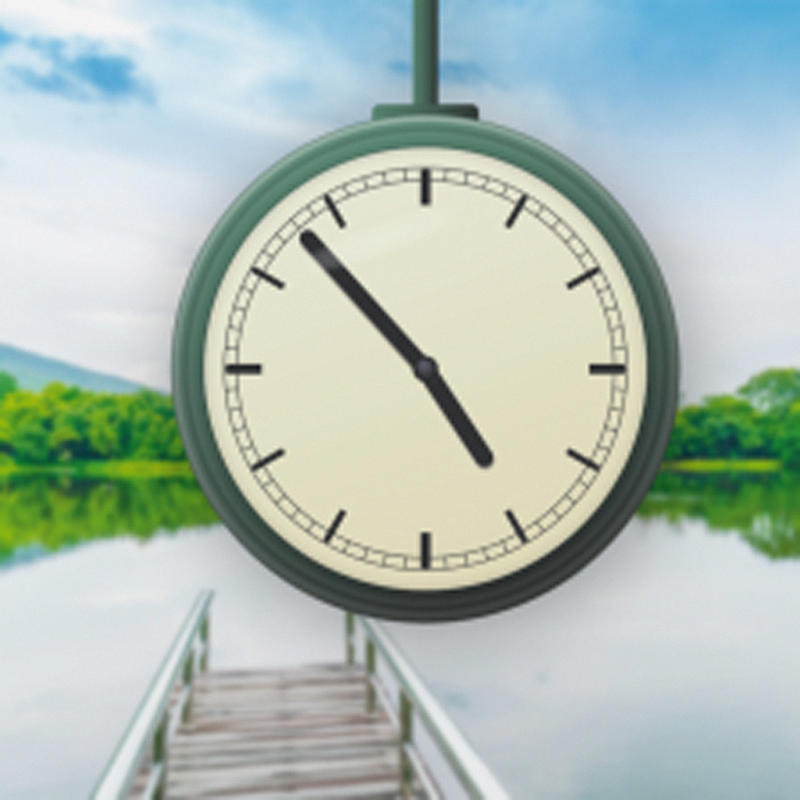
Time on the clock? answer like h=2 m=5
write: h=4 m=53
